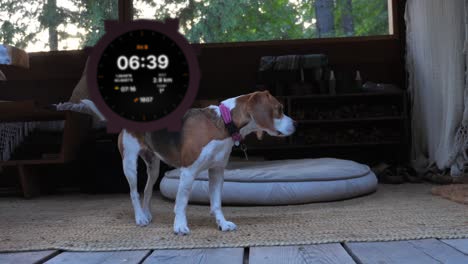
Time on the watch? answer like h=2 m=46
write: h=6 m=39
